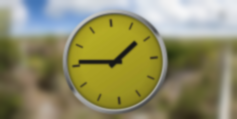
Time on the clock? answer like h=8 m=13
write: h=1 m=46
